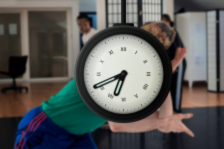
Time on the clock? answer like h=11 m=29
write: h=6 m=41
